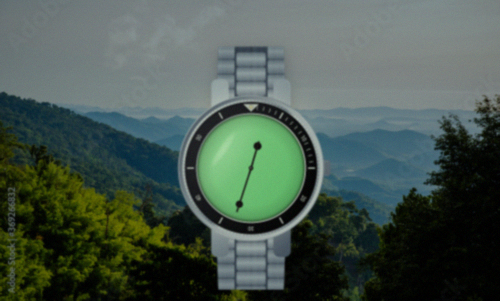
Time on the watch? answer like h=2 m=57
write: h=12 m=33
